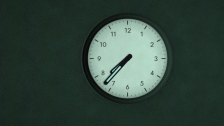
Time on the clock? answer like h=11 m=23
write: h=7 m=37
